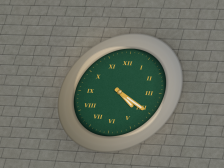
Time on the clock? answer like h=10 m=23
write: h=4 m=20
